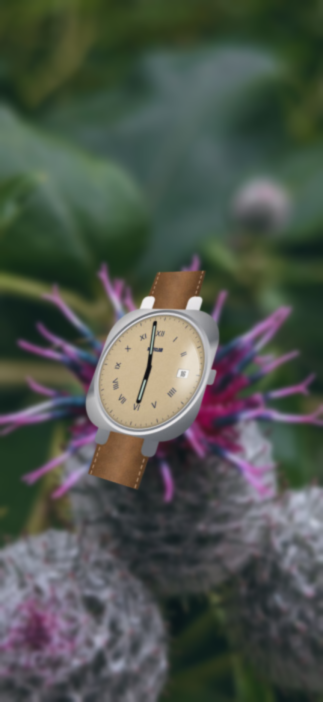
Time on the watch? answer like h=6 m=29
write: h=5 m=58
